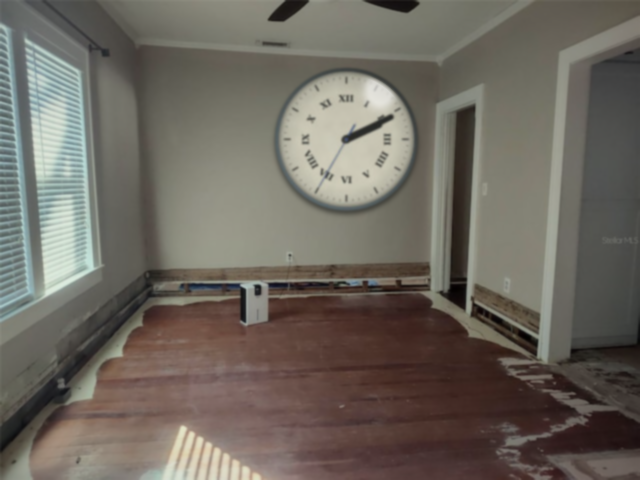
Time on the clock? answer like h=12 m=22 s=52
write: h=2 m=10 s=35
